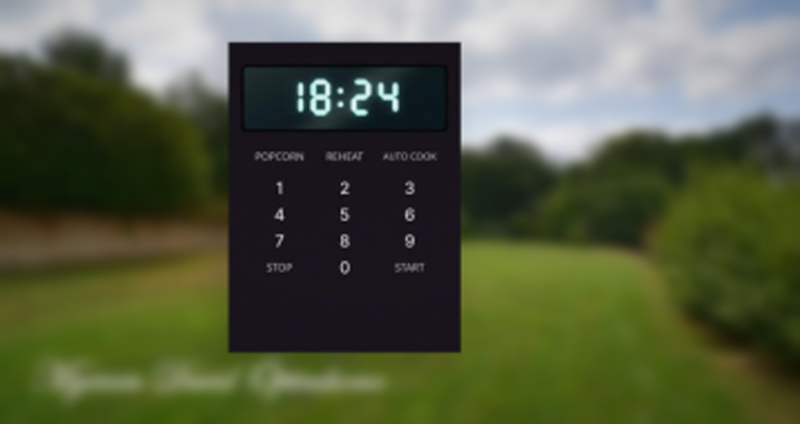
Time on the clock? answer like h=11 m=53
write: h=18 m=24
